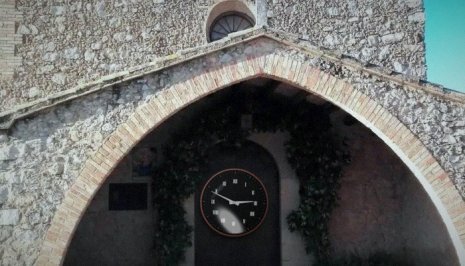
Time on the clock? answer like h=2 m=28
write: h=2 m=49
